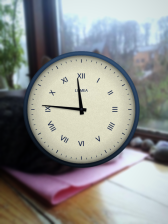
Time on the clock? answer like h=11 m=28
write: h=11 m=46
